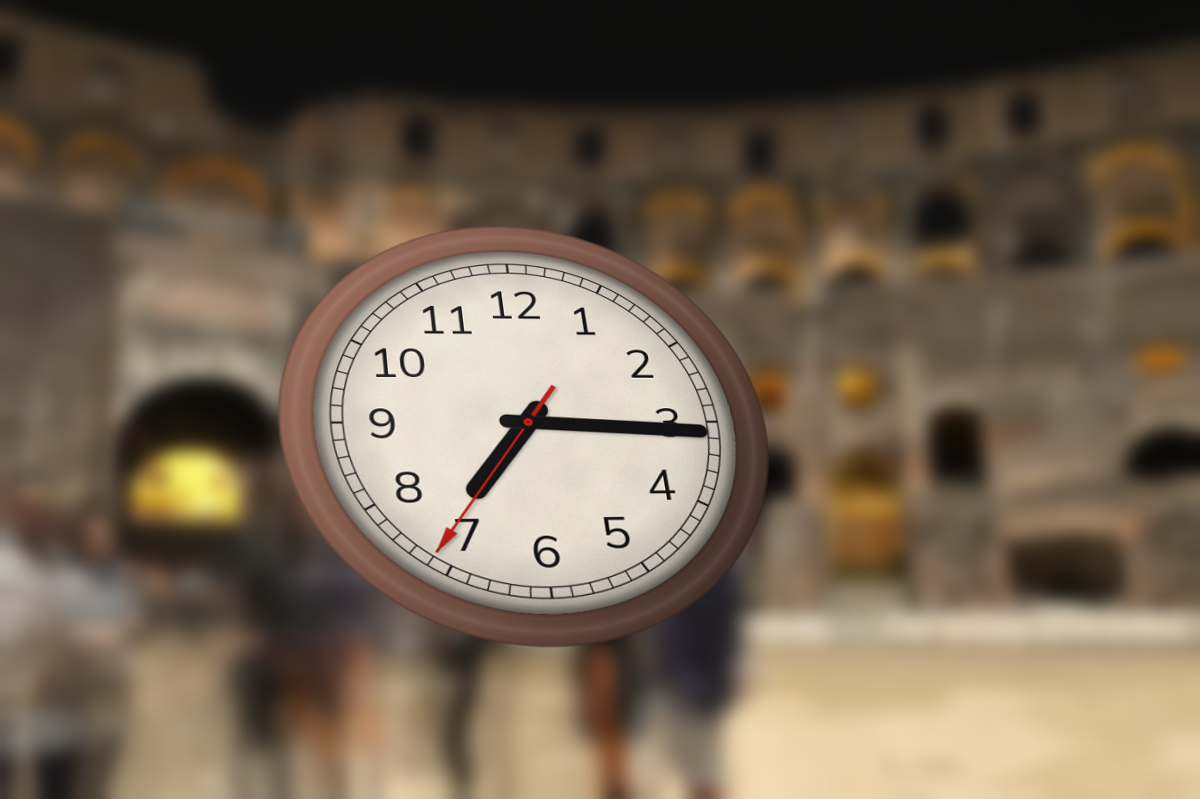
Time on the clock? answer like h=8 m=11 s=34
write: h=7 m=15 s=36
